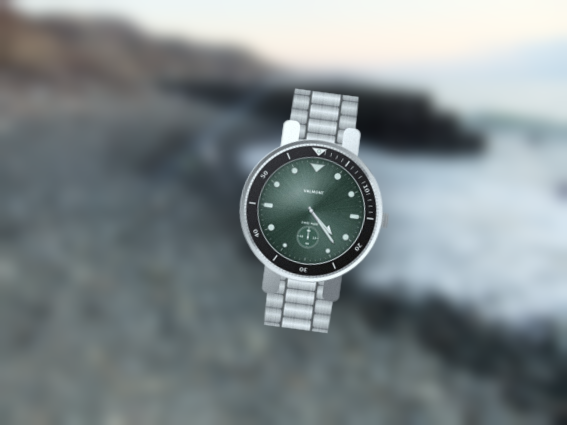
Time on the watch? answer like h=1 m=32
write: h=4 m=23
